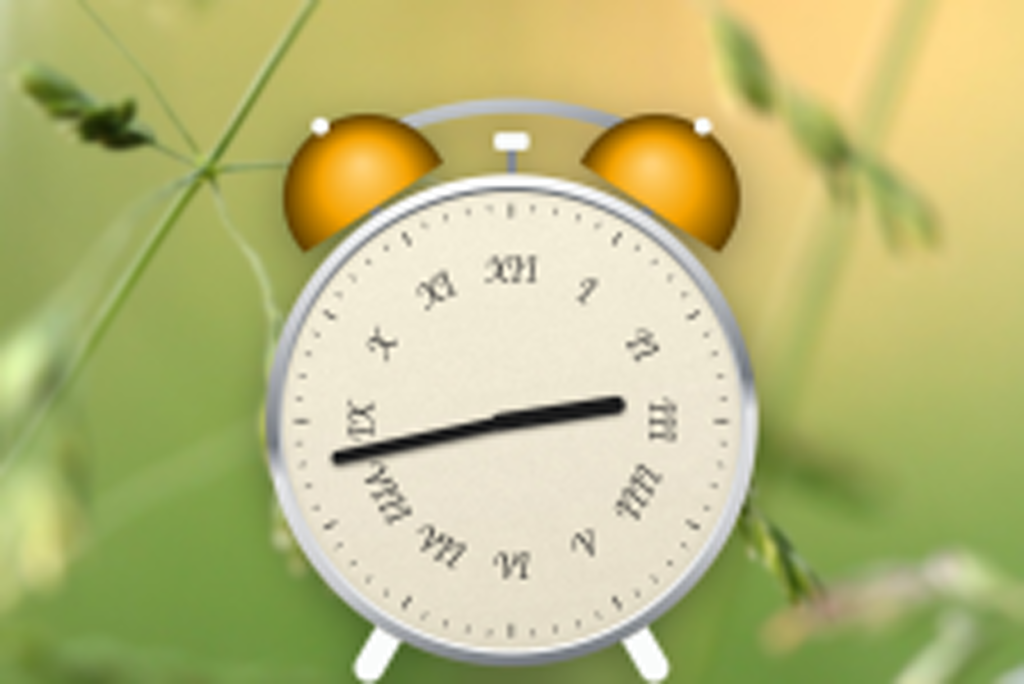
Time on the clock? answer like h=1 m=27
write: h=2 m=43
